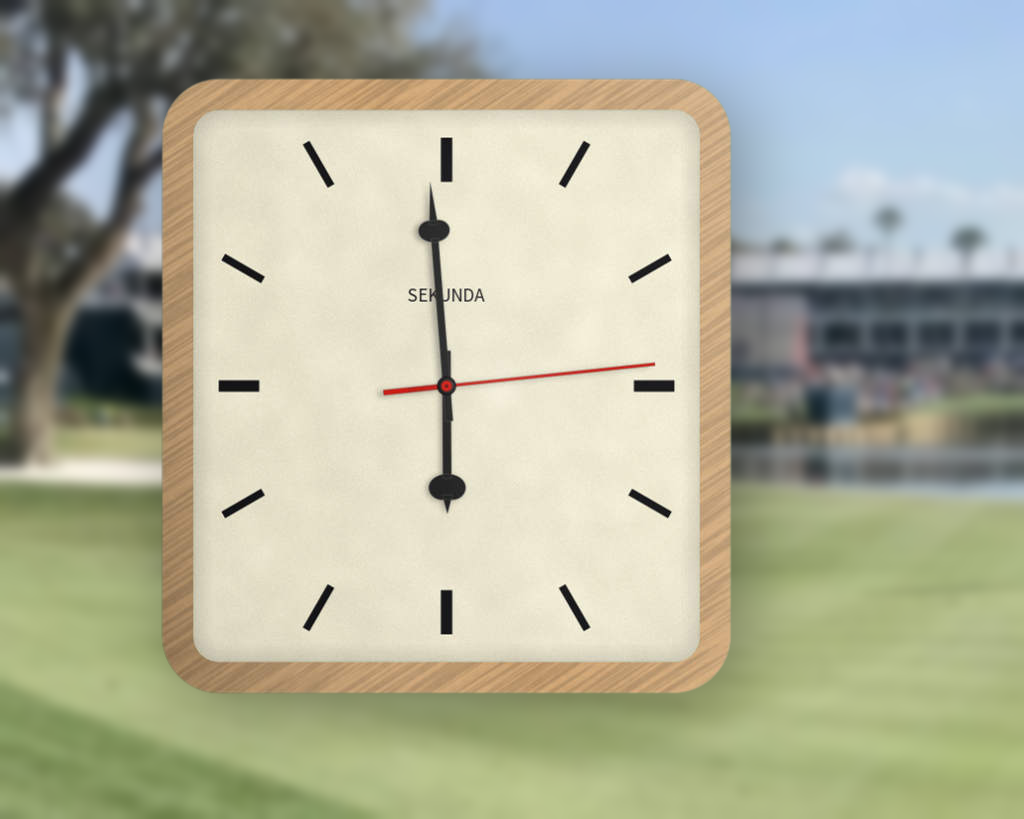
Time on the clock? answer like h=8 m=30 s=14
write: h=5 m=59 s=14
